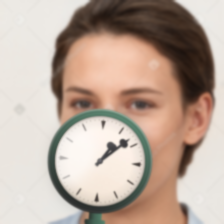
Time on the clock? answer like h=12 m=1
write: h=1 m=8
